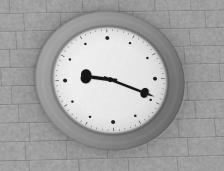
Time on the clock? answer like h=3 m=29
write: h=9 m=19
